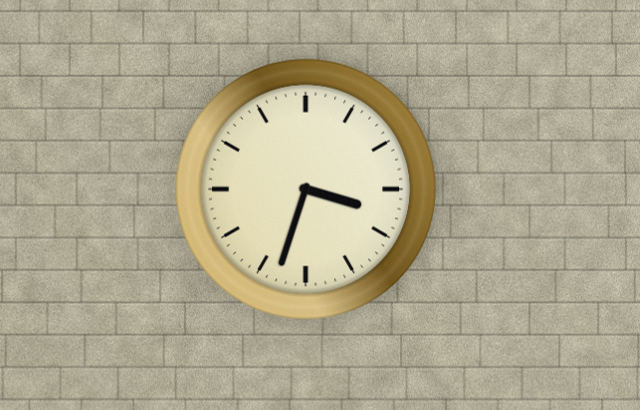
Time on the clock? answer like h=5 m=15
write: h=3 m=33
